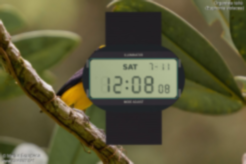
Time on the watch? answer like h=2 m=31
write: h=12 m=8
